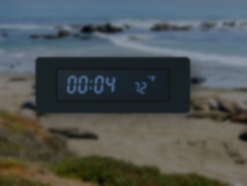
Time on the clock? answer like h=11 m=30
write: h=0 m=4
